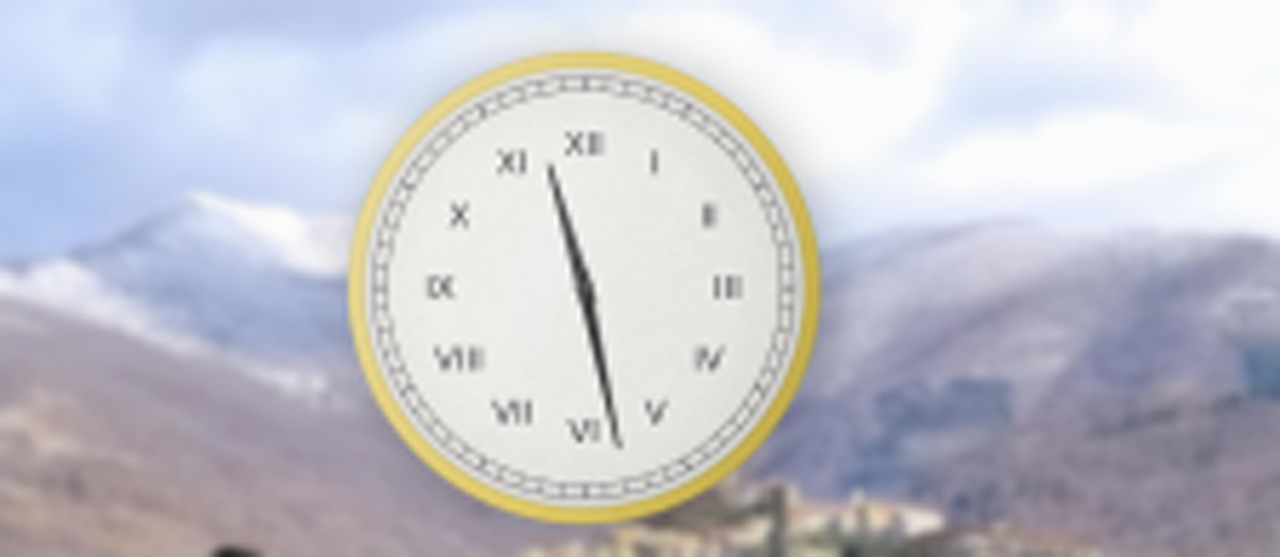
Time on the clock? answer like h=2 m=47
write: h=11 m=28
